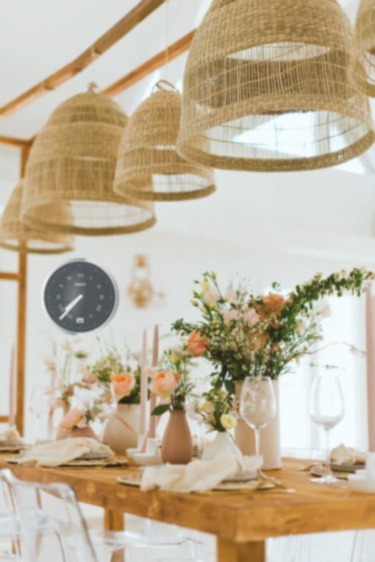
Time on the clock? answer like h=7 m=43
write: h=7 m=37
